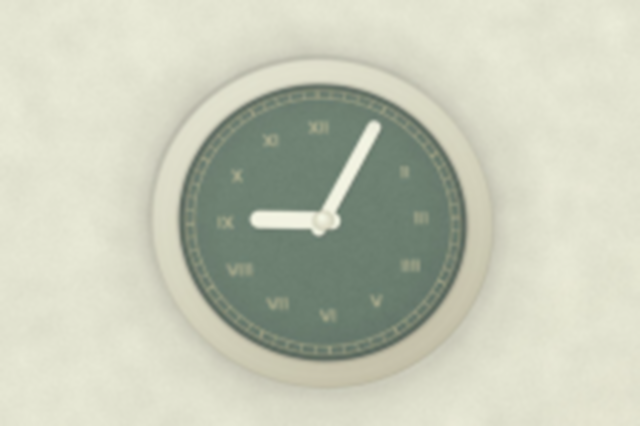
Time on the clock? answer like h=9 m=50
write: h=9 m=5
